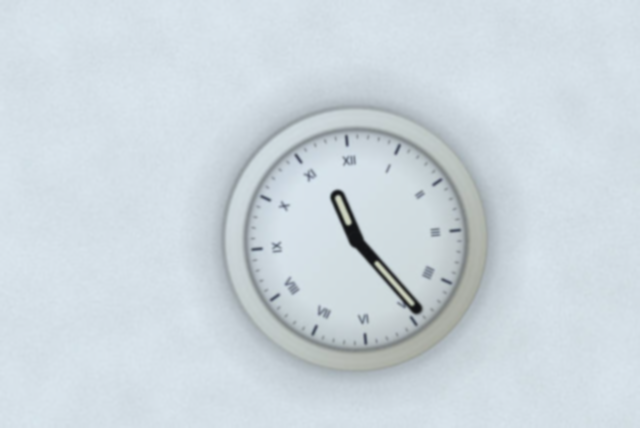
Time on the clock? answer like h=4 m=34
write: h=11 m=24
